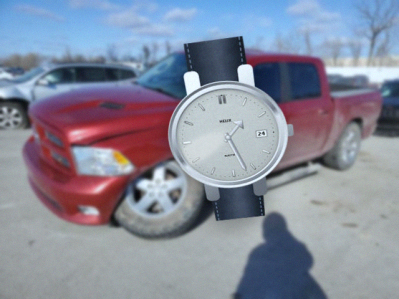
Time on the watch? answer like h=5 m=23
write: h=1 m=27
